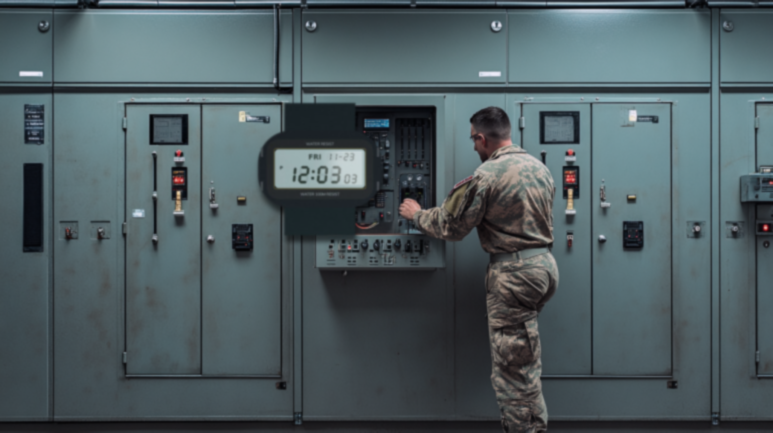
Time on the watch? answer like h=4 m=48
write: h=12 m=3
